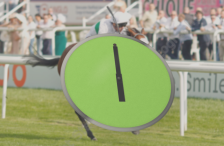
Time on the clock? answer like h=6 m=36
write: h=6 m=0
